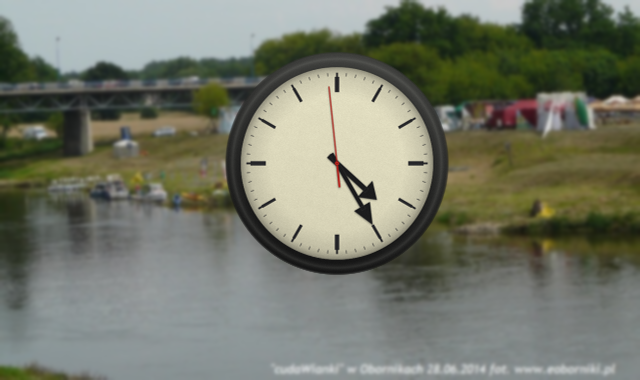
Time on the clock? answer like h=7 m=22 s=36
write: h=4 m=24 s=59
